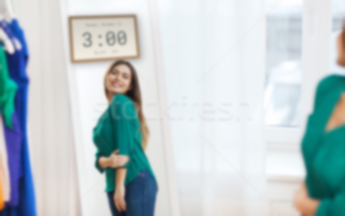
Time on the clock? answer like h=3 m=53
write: h=3 m=0
